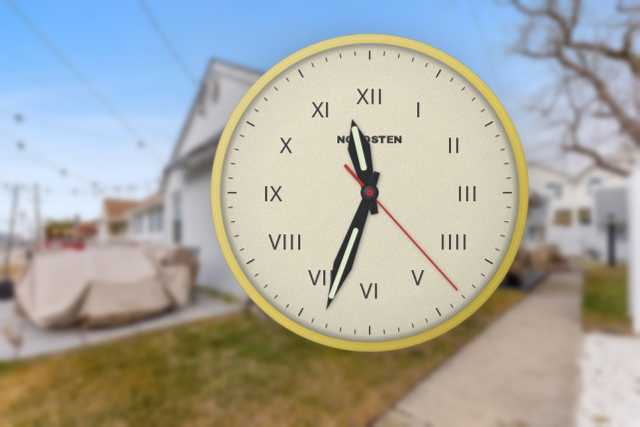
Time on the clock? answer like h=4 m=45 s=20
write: h=11 m=33 s=23
